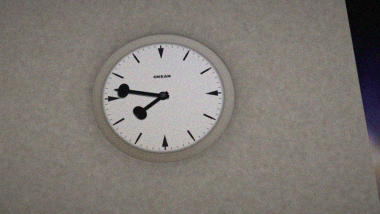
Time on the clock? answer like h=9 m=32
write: h=7 m=47
